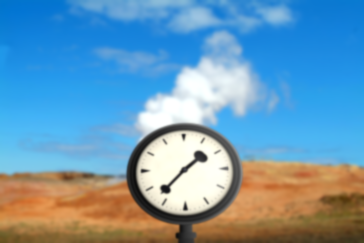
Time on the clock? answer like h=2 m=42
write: h=1 m=37
